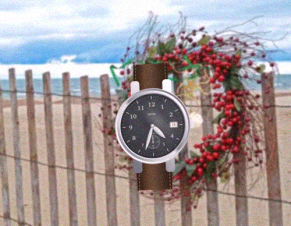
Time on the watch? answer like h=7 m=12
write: h=4 m=33
